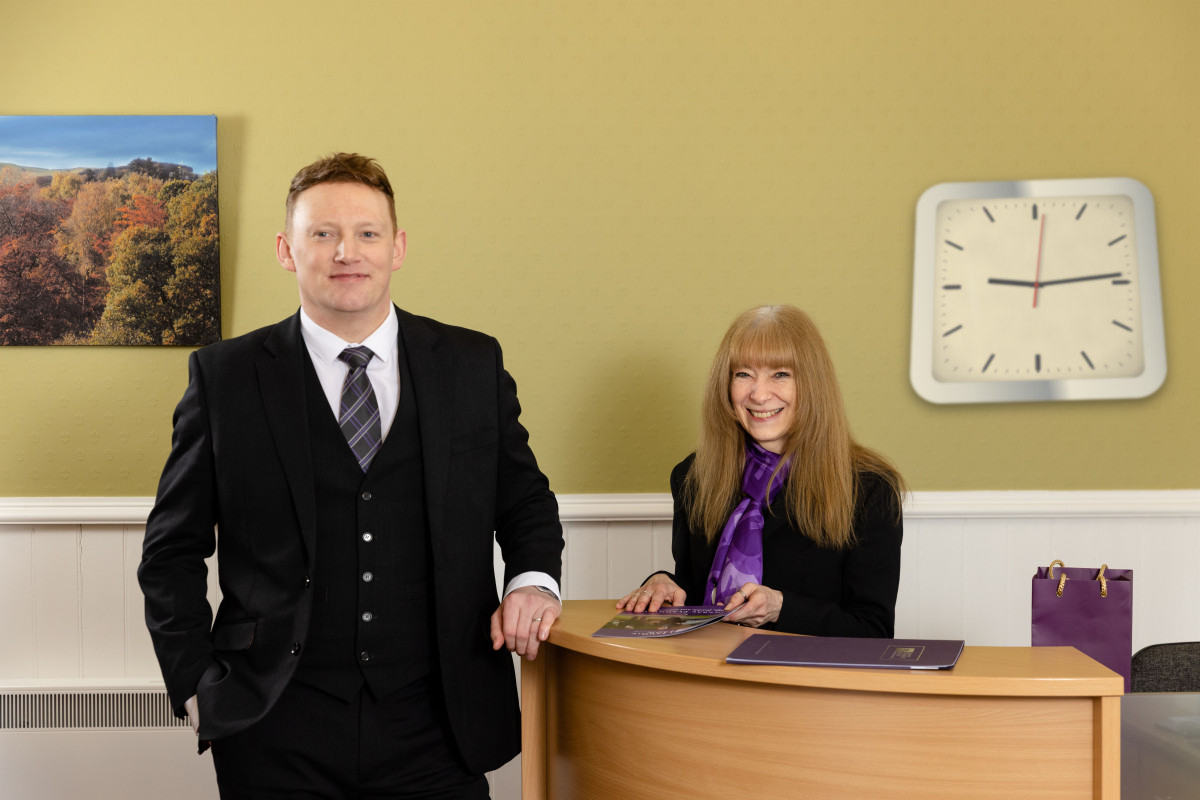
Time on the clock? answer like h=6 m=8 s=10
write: h=9 m=14 s=1
